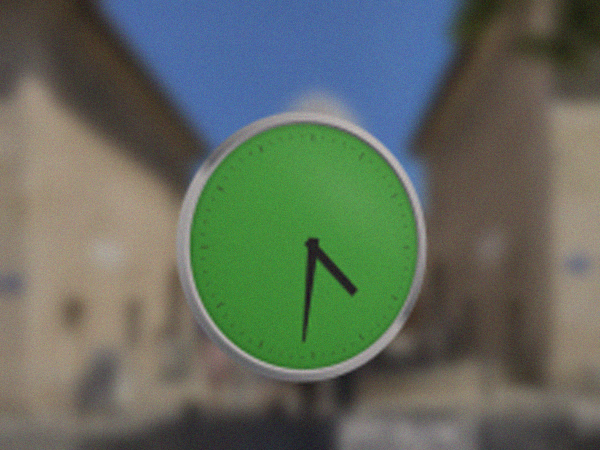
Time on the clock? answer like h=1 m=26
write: h=4 m=31
